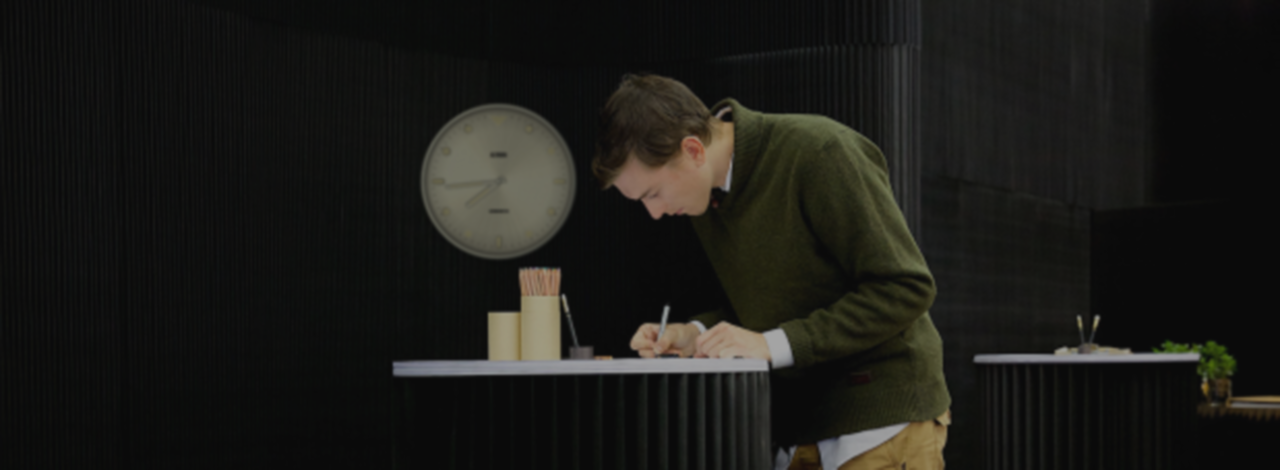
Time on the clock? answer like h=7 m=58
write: h=7 m=44
